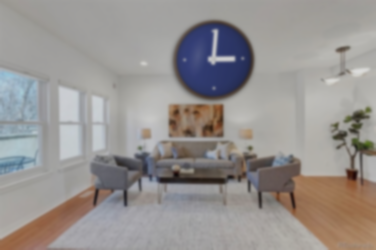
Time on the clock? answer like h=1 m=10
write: h=3 m=1
